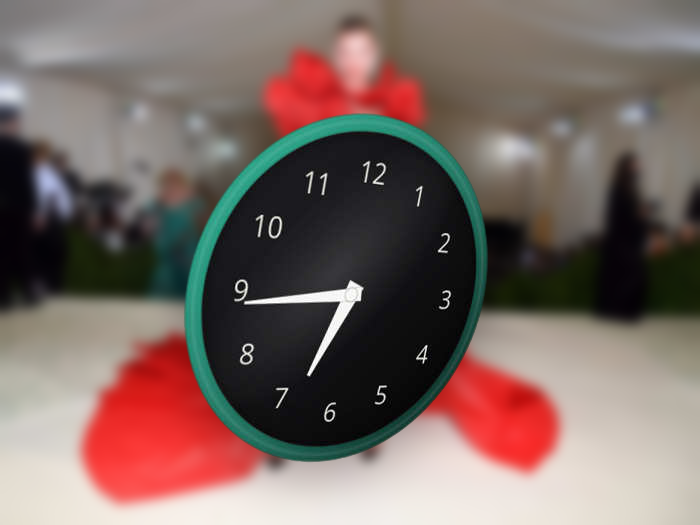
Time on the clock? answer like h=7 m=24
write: h=6 m=44
